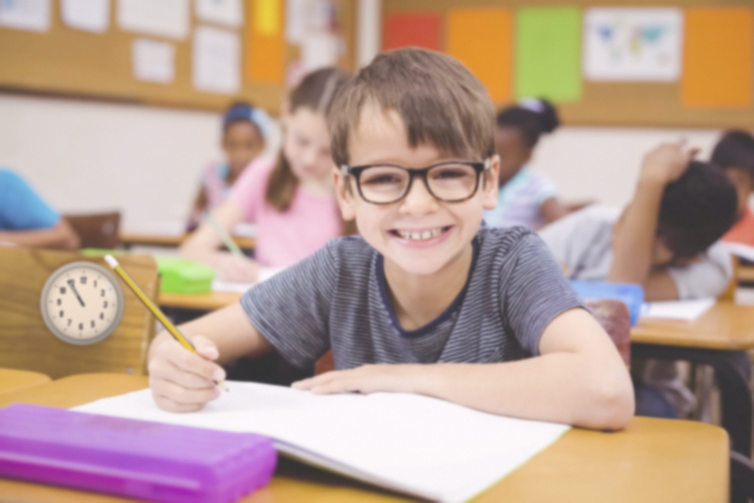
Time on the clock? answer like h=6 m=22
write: h=10 m=54
